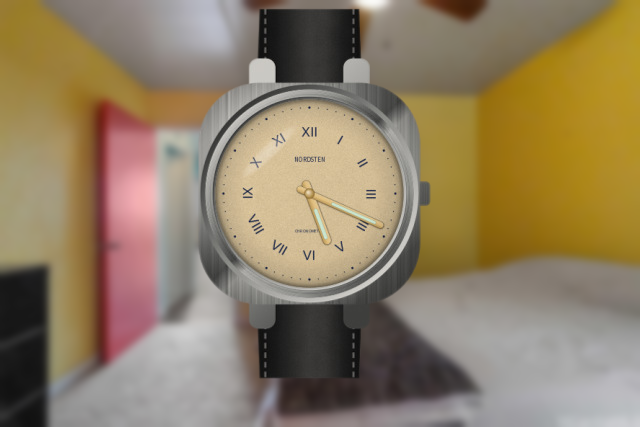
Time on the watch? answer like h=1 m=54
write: h=5 m=19
